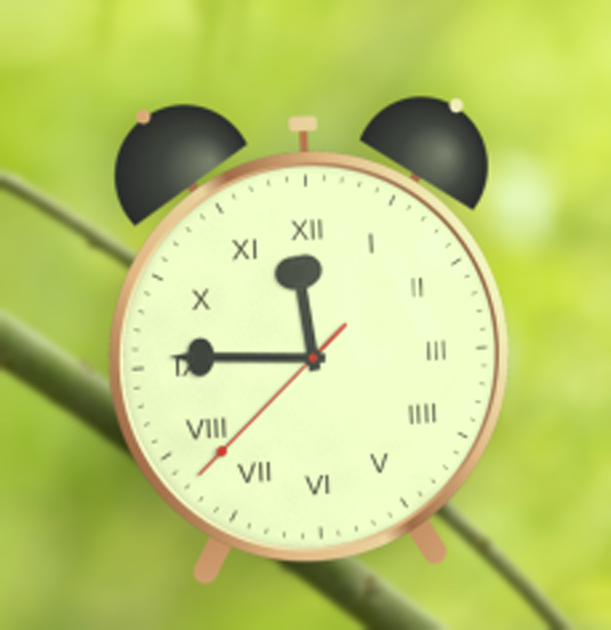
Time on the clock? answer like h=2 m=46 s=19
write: h=11 m=45 s=38
